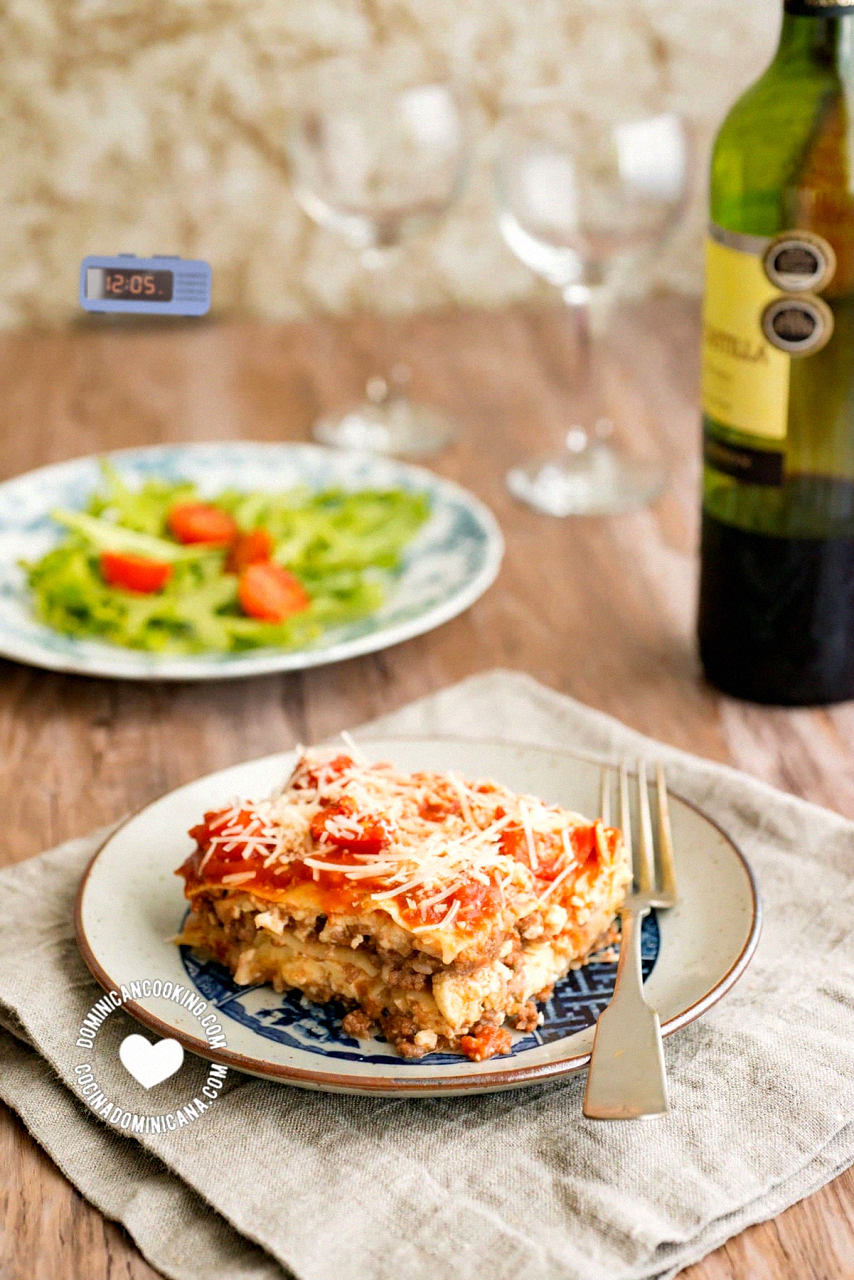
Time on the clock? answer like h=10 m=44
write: h=12 m=5
